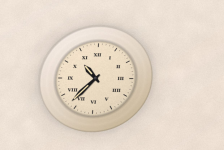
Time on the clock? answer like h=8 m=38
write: h=10 m=37
